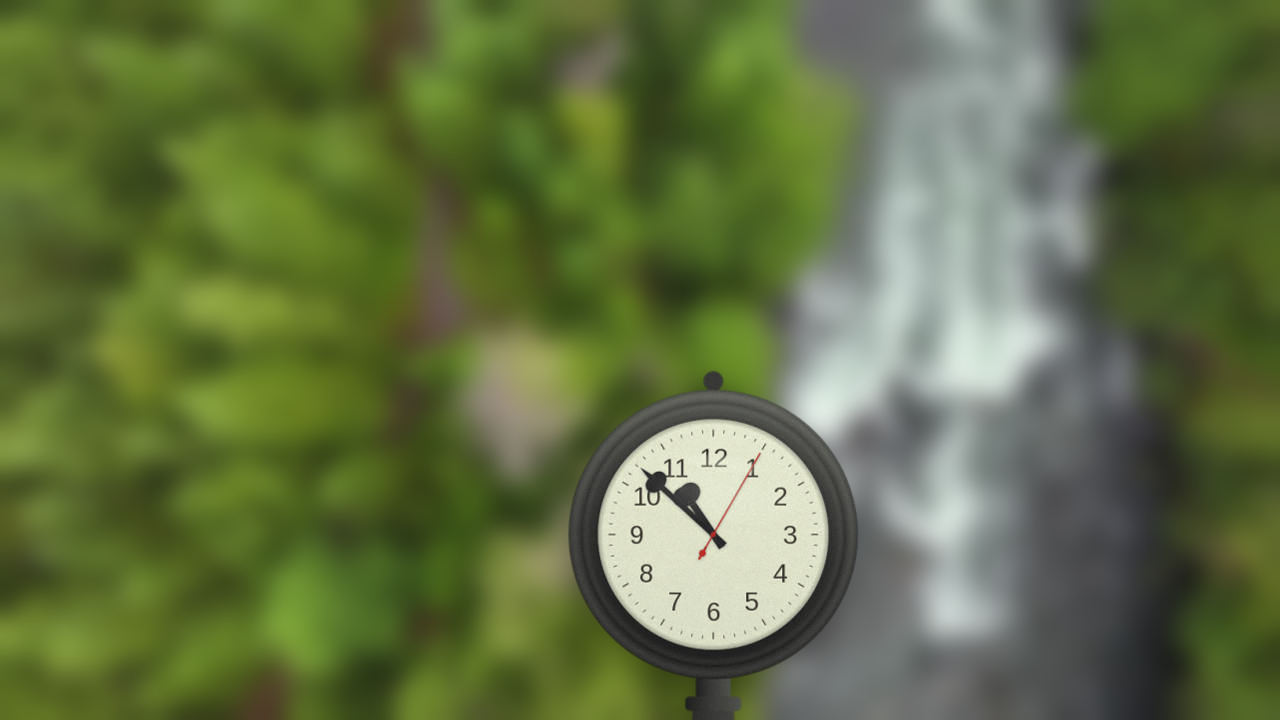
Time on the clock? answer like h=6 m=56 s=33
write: h=10 m=52 s=5
